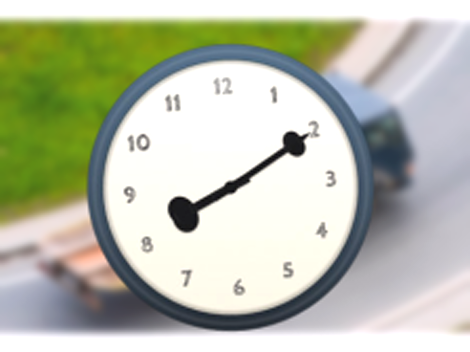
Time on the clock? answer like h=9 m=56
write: h=8 m=10
